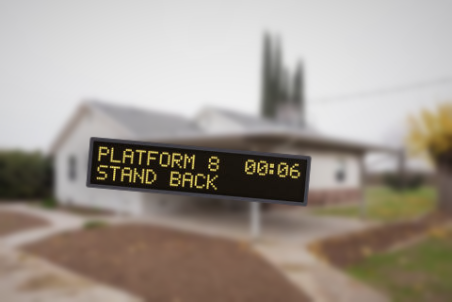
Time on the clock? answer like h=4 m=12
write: h=0 m=6
